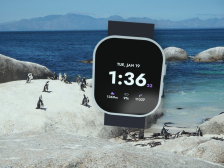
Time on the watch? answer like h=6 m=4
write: h=1 m=36
